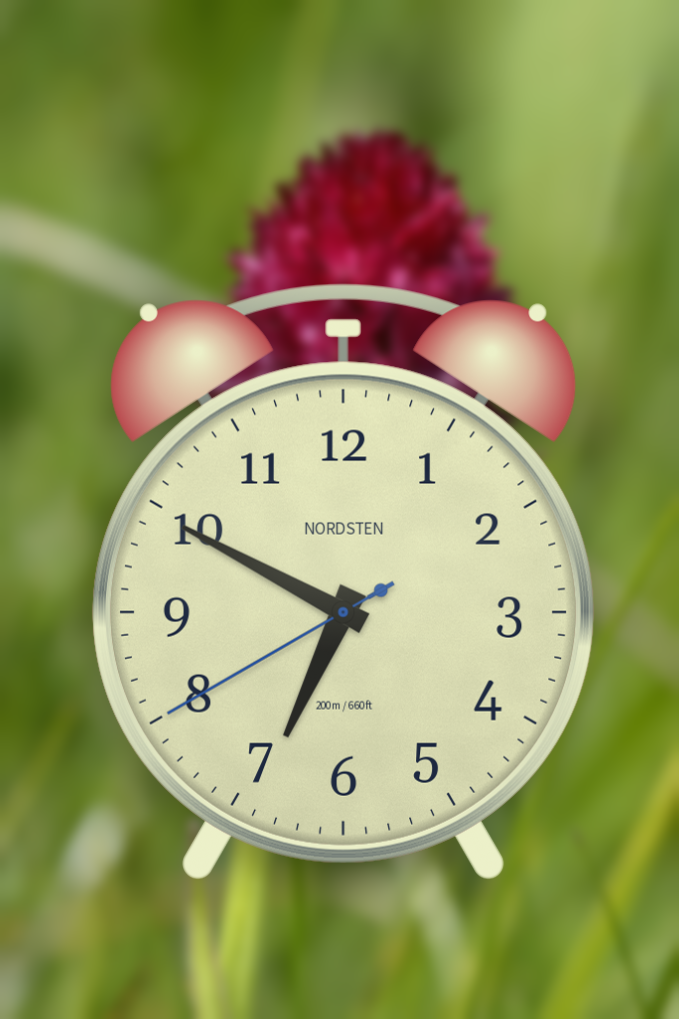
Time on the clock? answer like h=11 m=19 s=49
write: h=6 m=49 s=40
